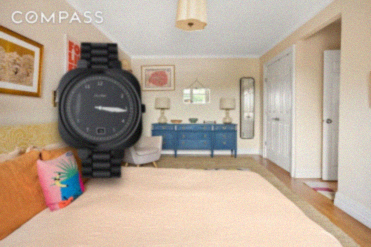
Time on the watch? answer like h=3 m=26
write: h=3 m=16
